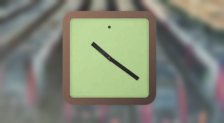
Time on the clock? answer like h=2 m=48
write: h=10 m=21
